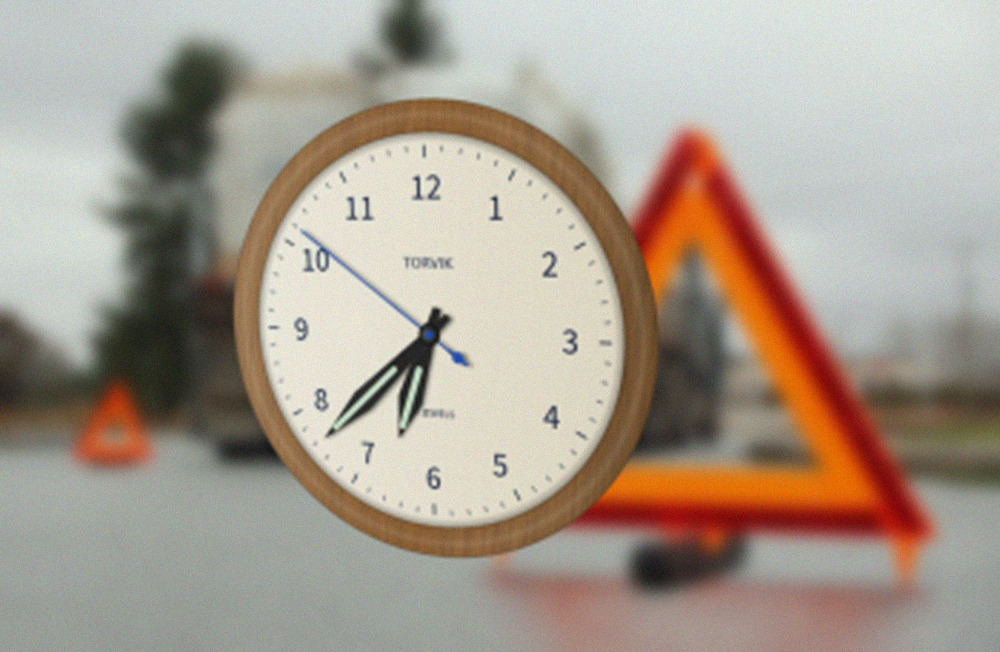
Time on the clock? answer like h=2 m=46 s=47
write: h=6 m=37 s=51
